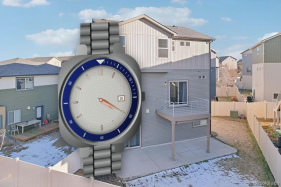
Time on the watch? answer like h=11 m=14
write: h=4 m=20
